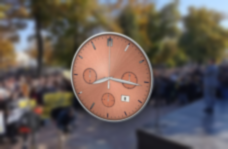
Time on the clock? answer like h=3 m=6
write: h=8 m=16
